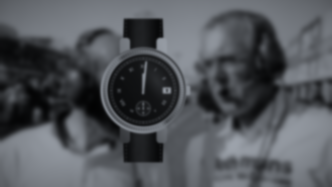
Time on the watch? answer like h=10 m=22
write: h=12 m=1
